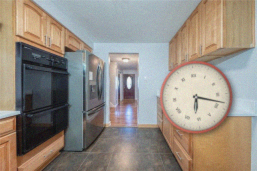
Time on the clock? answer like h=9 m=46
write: h=6 m=18
